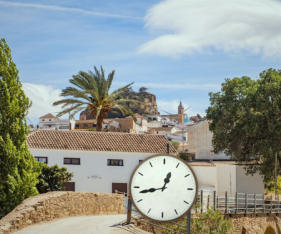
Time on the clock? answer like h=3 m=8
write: h=12 m=43
